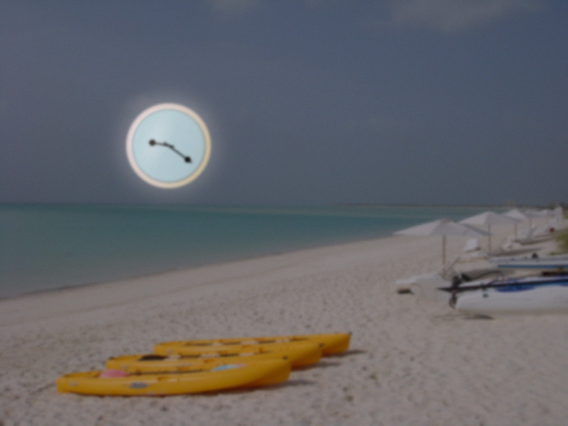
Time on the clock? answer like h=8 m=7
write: h=9 m=21
